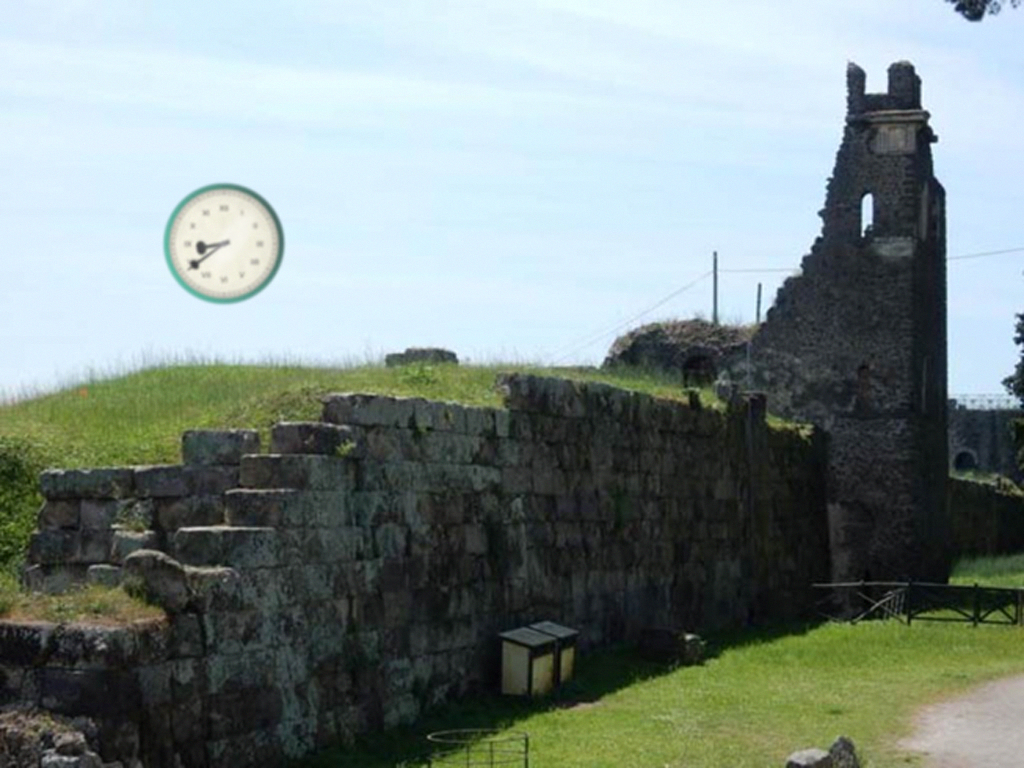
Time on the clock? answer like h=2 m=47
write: h=8 m=39
